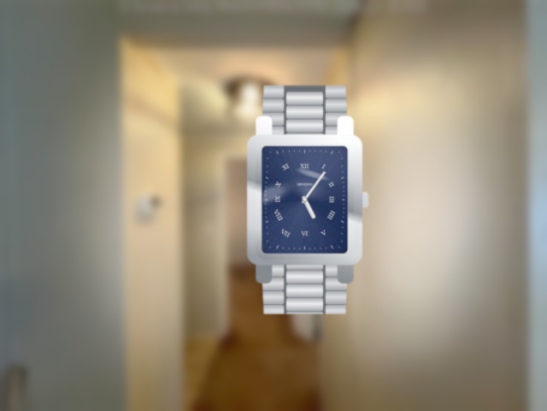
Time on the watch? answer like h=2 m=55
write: h=5 m=6
